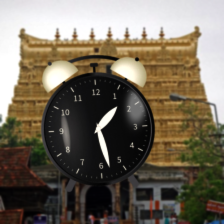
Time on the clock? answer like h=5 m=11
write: h=1 m=28
